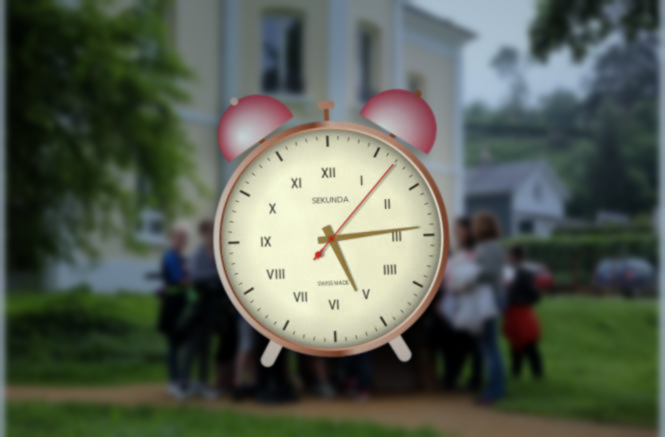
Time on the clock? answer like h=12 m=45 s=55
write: h=5 m=14 s=7
